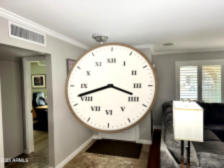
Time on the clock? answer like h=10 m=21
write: h=3 m=42
